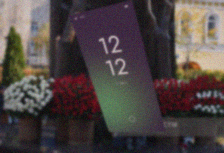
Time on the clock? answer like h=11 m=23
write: h=12 m=12
